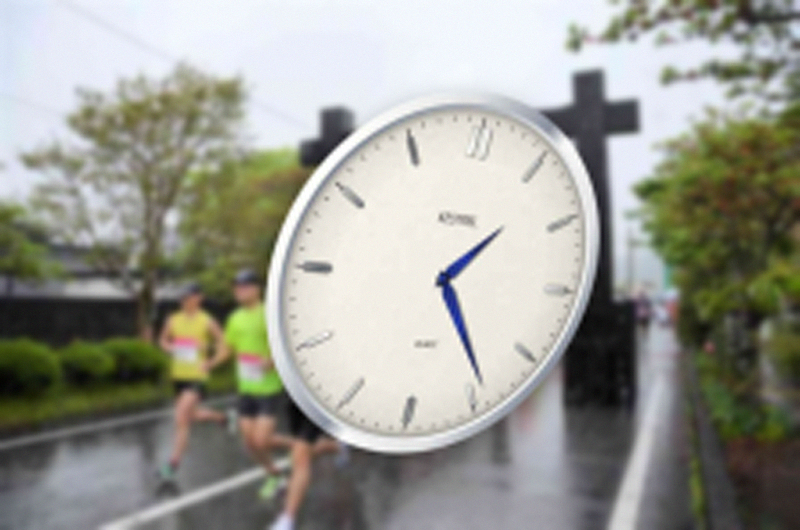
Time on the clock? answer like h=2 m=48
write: h=1 m=24
